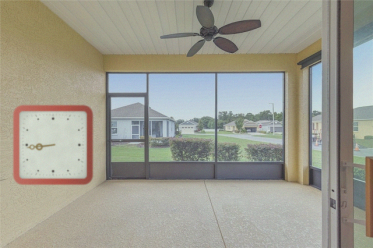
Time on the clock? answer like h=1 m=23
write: h=8 m=44
